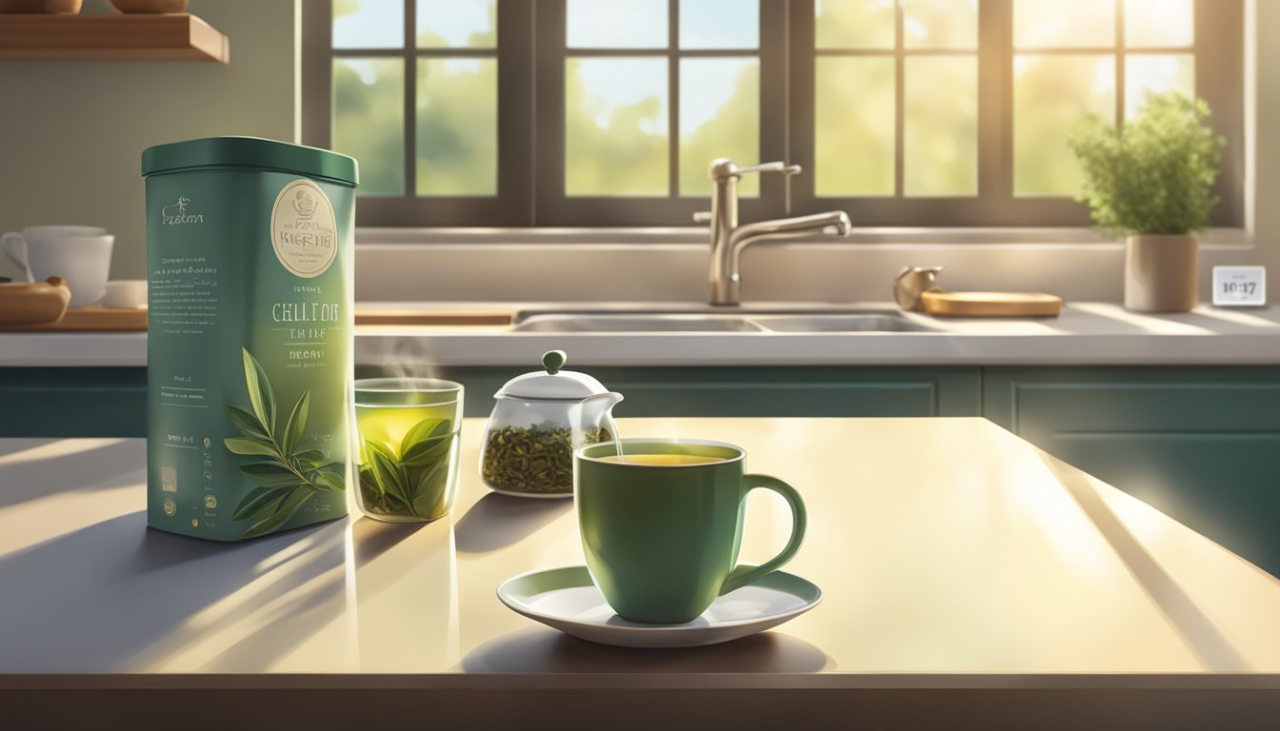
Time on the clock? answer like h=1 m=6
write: h=10 m=17
